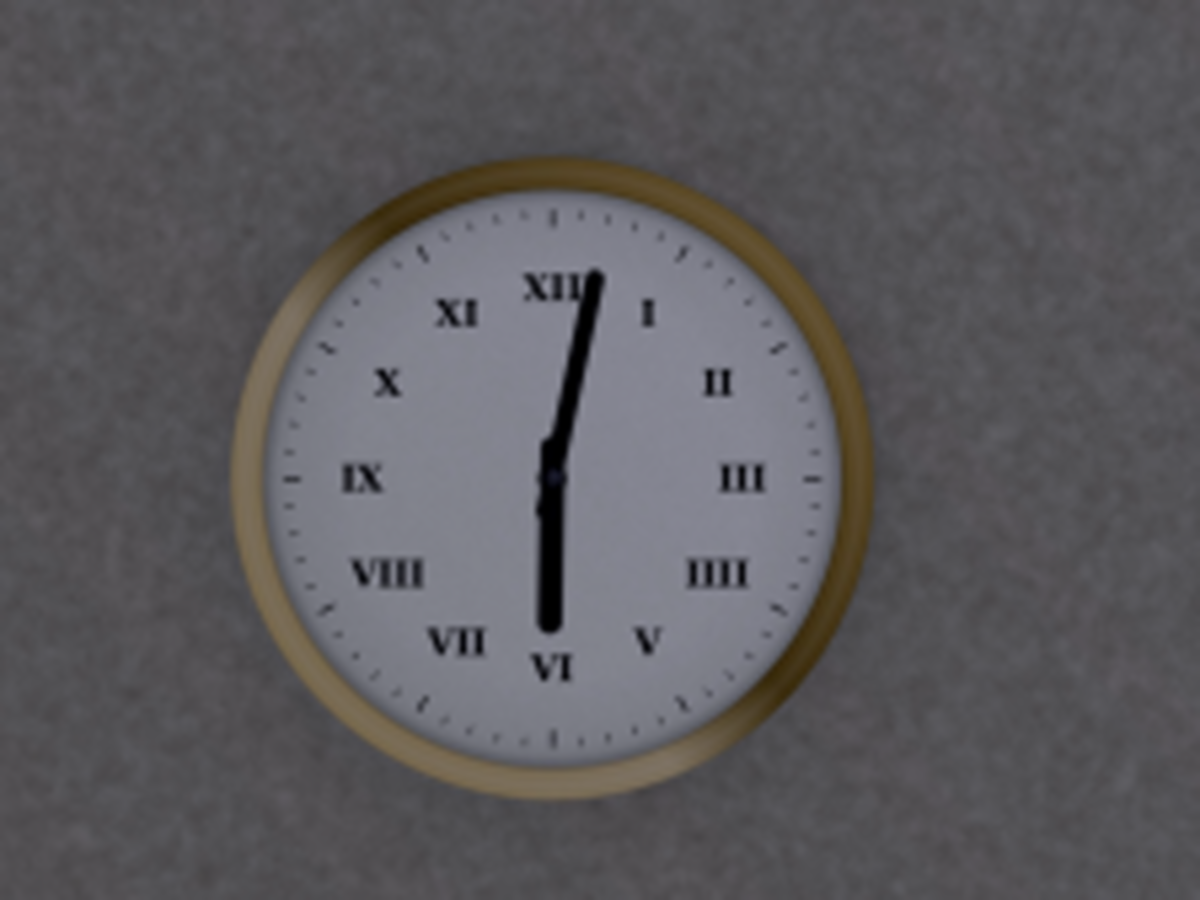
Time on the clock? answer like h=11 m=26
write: h=6 m=2
